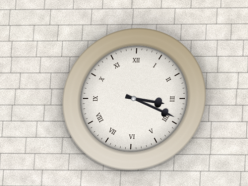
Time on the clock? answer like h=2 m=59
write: h=3 m=19
